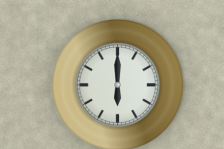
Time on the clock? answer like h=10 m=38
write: h=6 m=0
